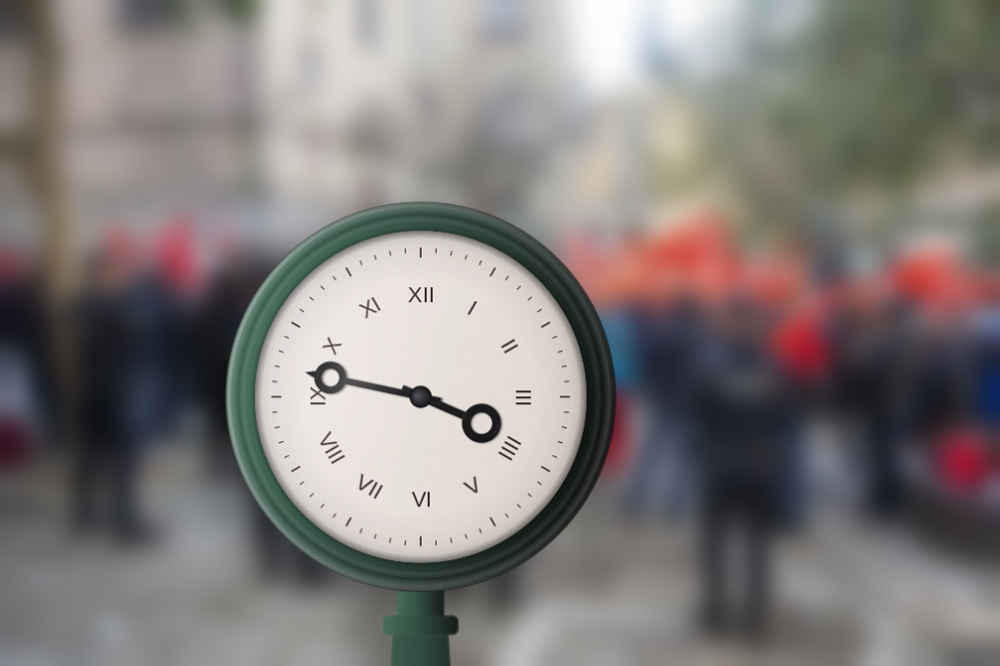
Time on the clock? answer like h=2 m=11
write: h=3 m=47
